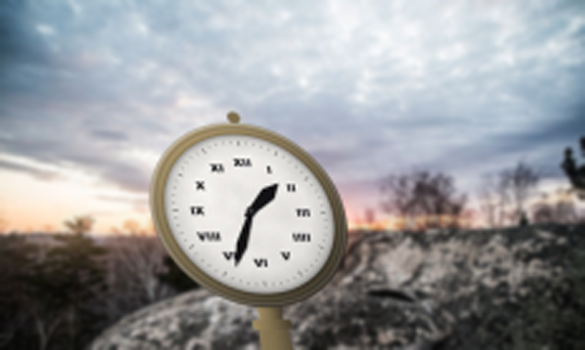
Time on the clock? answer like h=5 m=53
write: h=1 m=34
